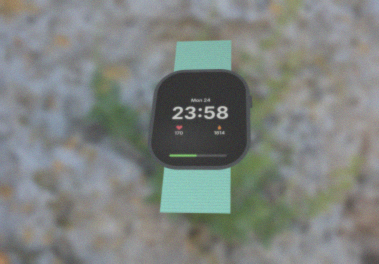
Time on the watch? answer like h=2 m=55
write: h=23 m=58
